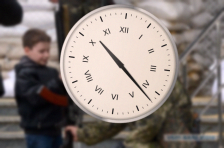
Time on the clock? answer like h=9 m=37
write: h=10 m=22
